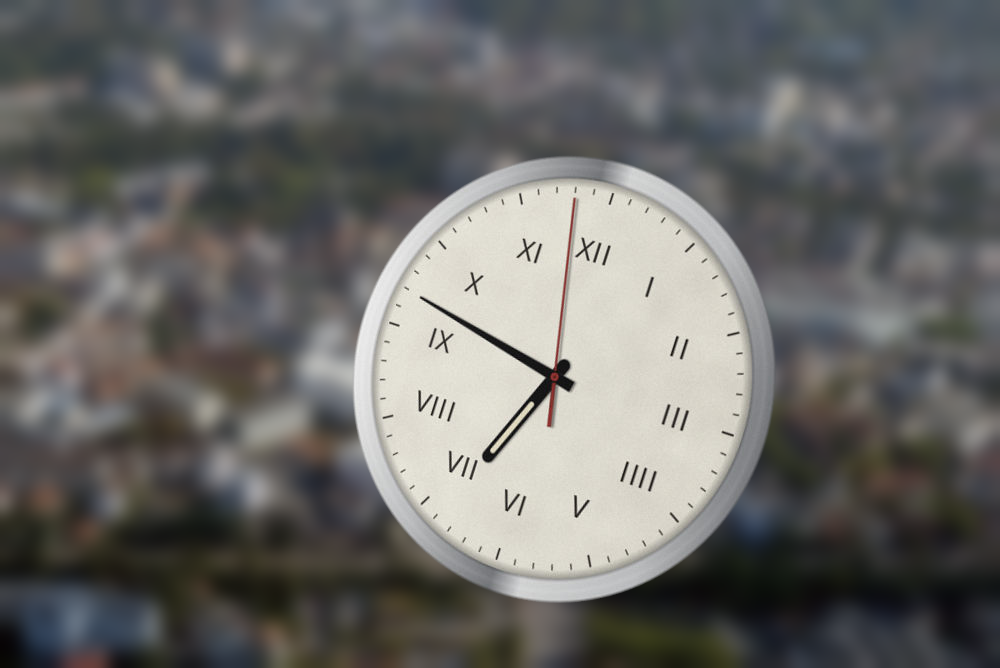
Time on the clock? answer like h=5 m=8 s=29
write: h=6 m=46 s=58
